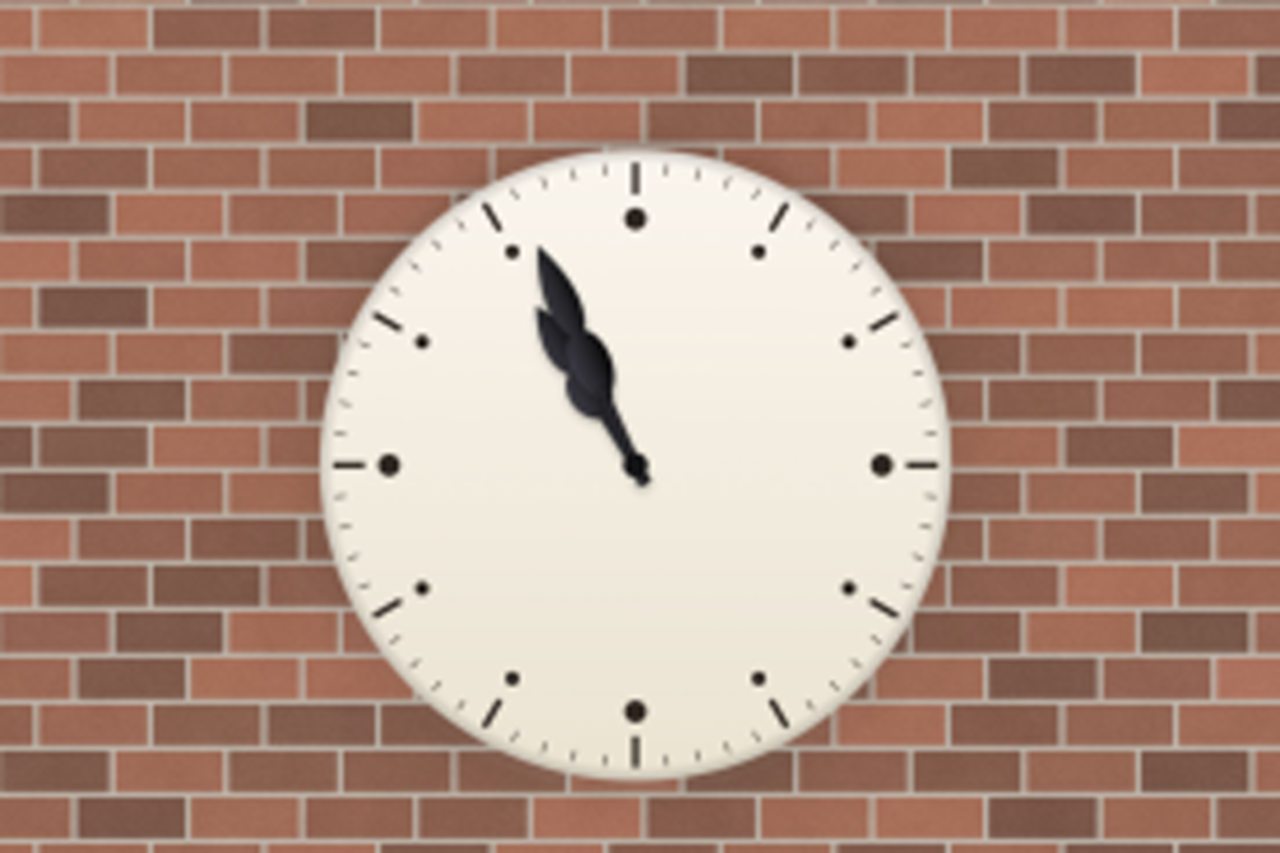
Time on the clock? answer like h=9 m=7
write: h=10 m=56
